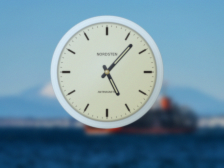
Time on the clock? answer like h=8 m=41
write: h=5 m=7
